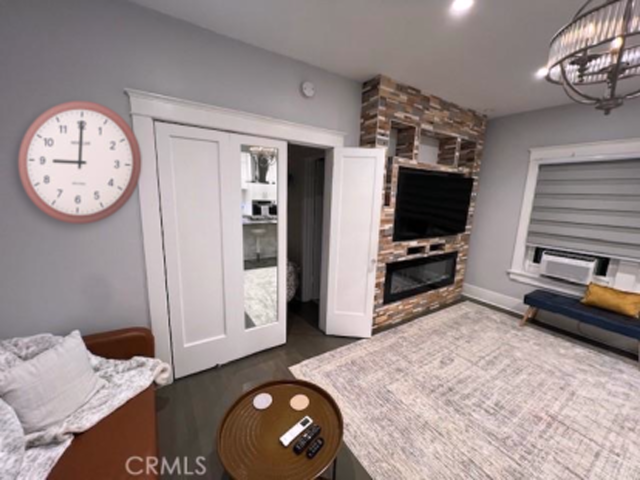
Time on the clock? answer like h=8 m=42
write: h=9 m=0
